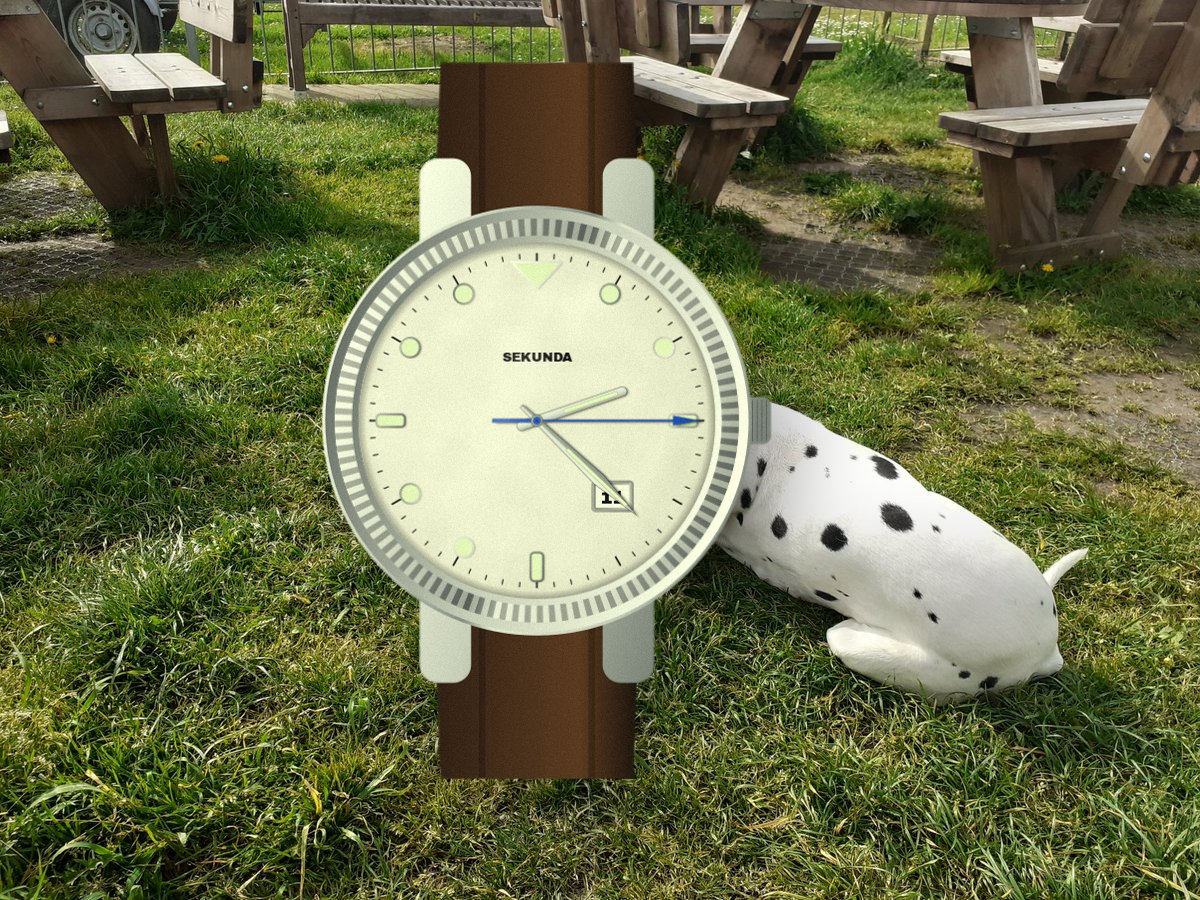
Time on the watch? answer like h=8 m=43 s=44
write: h=2 m=22 s=15
